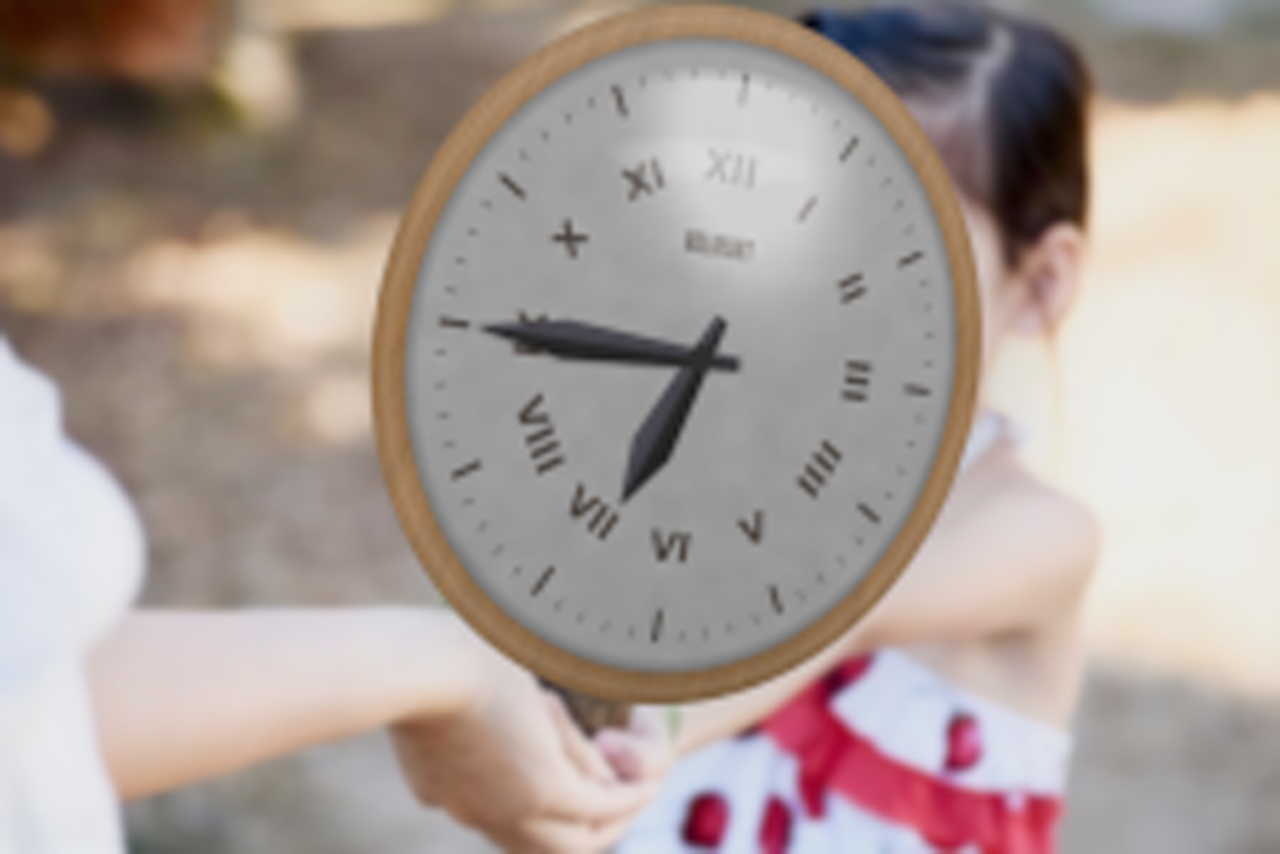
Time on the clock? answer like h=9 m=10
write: h=6 m=45
